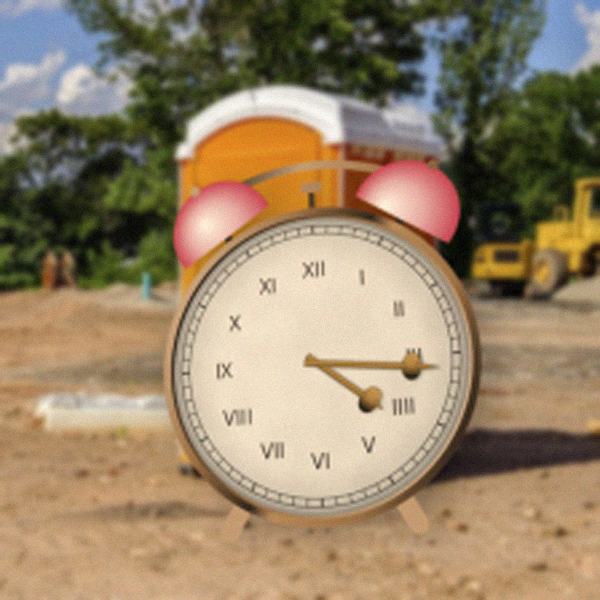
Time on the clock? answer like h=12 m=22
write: h=4 m=16
